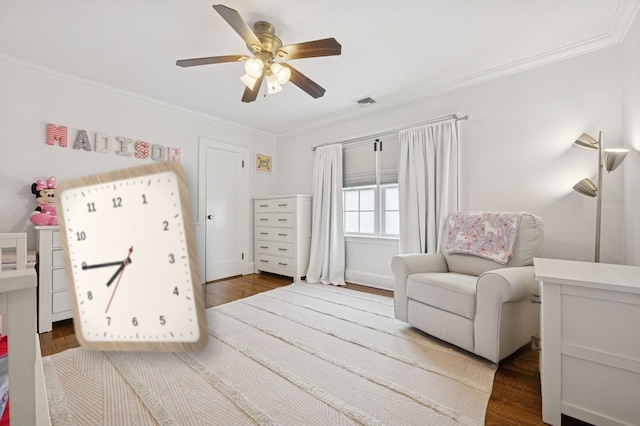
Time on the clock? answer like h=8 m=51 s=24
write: h=7 m=44 s=36
